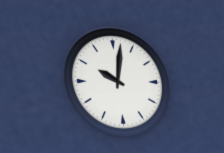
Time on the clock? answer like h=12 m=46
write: h=10 m=2
